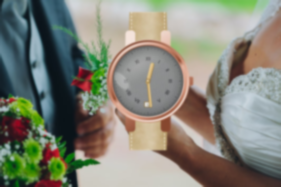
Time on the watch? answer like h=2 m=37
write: h=12 m=29
